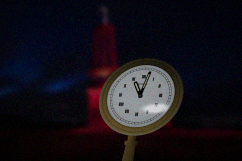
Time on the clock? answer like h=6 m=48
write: h=11 m=2
